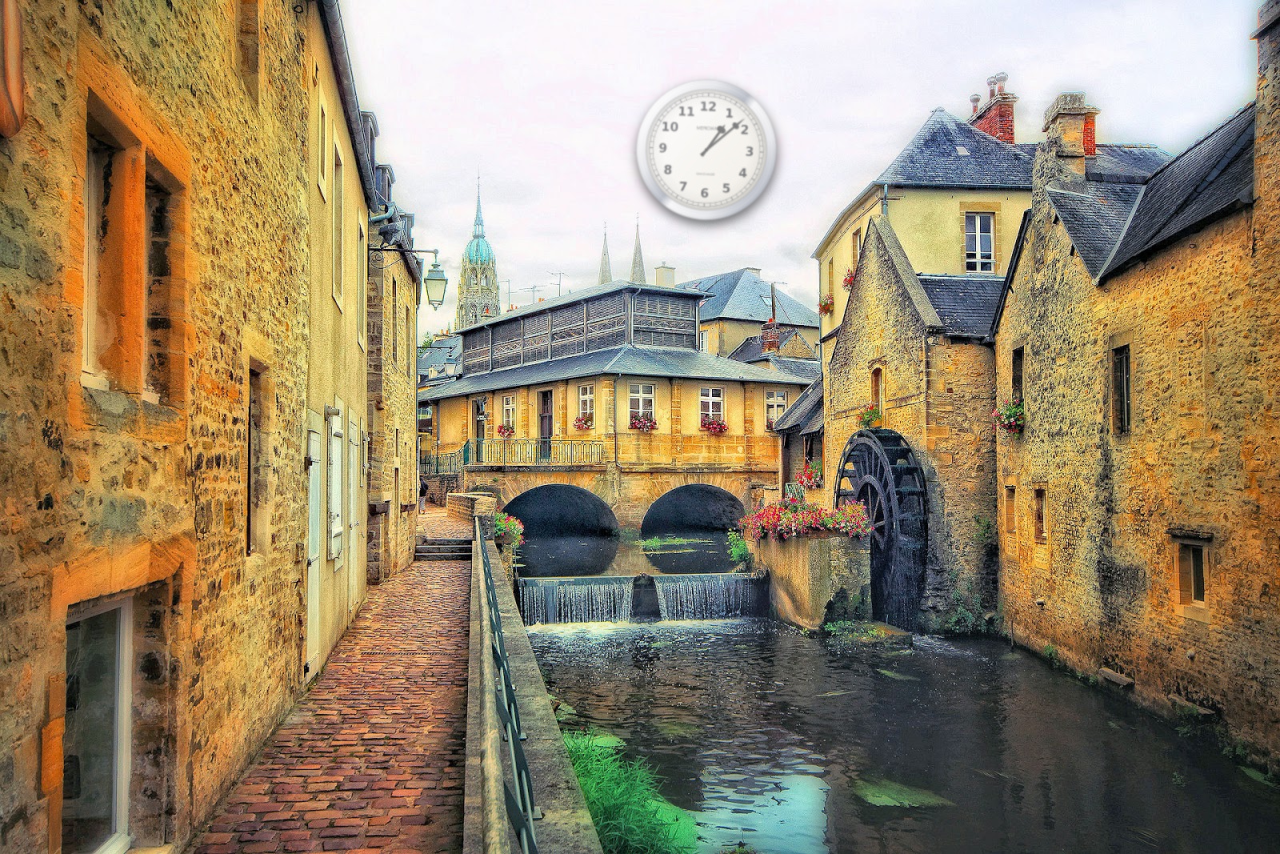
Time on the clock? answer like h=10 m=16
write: h=1 m=8
